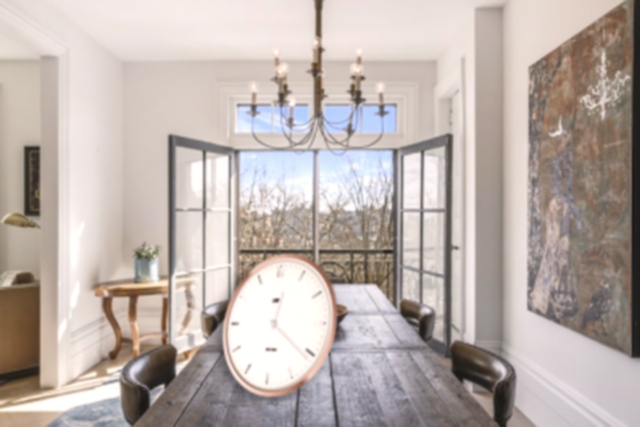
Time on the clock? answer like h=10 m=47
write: h=12 m=21
